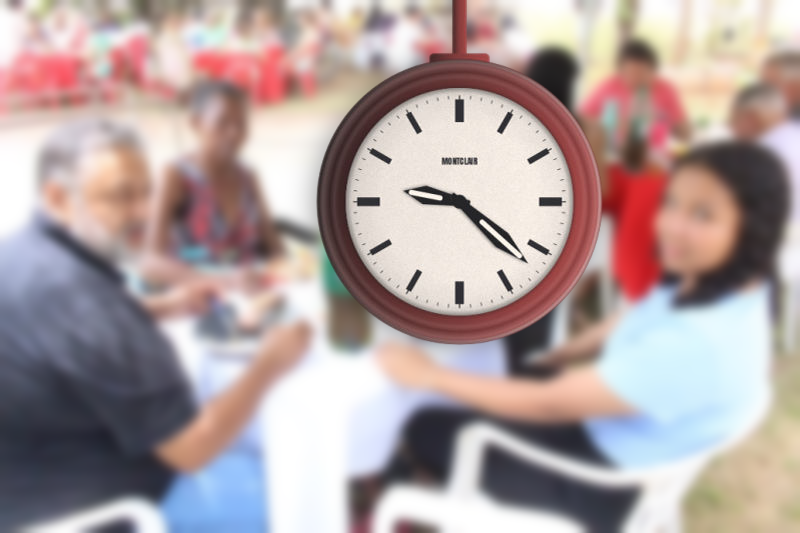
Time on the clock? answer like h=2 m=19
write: h=9 m=22
